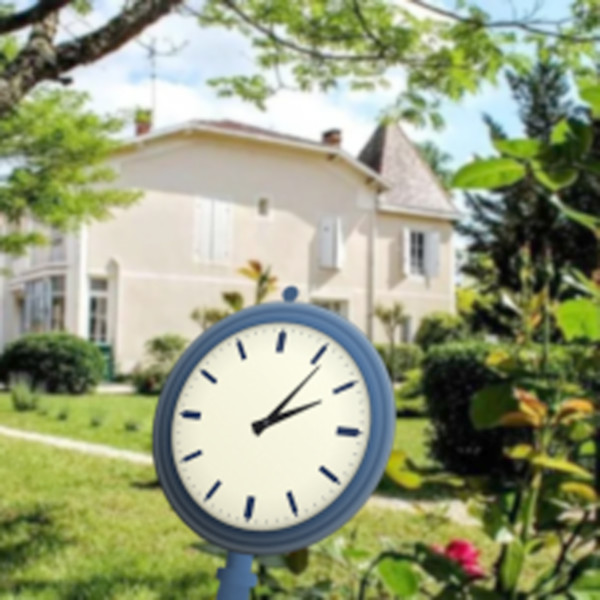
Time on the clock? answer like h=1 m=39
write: h=2 m=6
